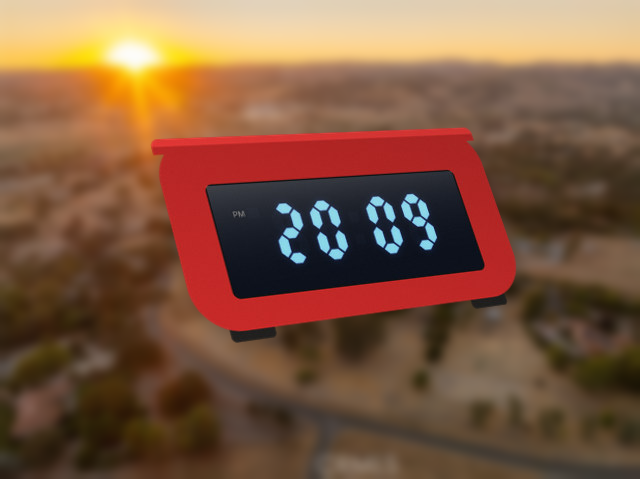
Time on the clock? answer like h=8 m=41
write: h=20 m=9
